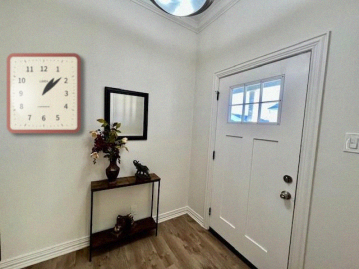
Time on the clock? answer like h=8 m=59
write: h=1 m=8
